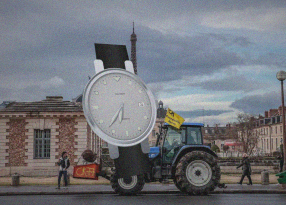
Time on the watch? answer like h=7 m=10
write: h=6 m=37
